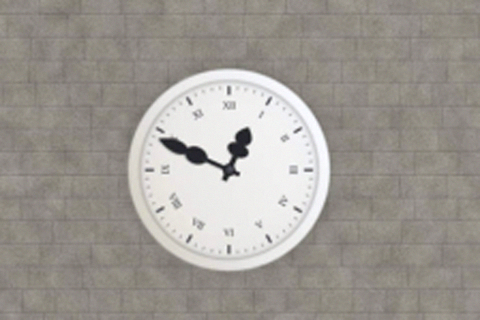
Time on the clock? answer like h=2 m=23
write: h=12 m=49
